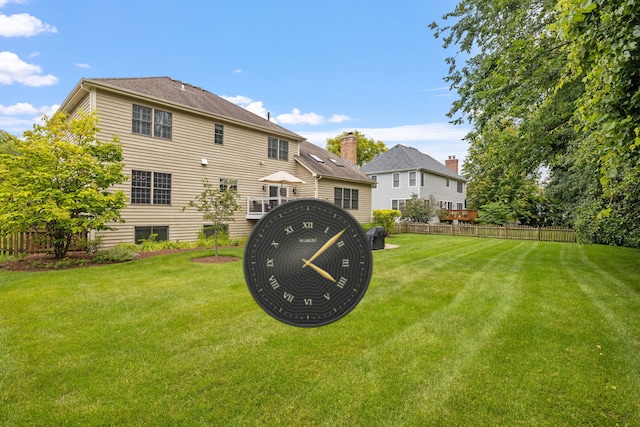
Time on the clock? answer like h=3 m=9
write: h=4 m=8
